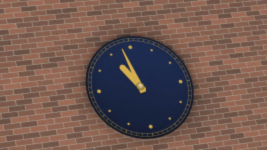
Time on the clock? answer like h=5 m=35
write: h=10 m=58
